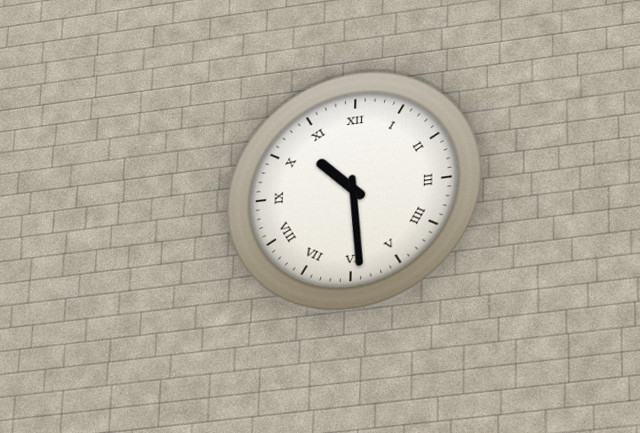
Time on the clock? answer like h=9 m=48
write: h=10 m=29
